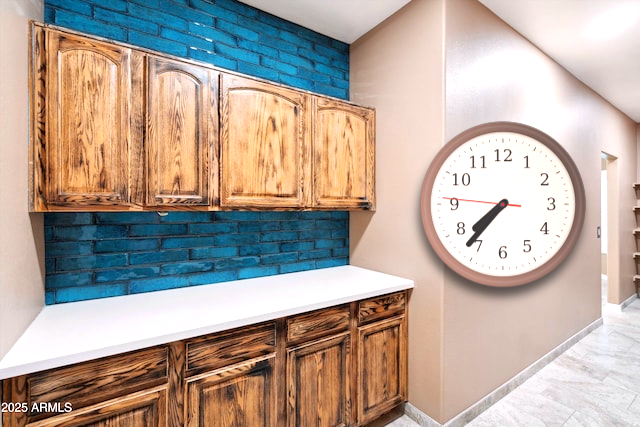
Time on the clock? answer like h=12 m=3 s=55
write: h=7 m=36 s=46
